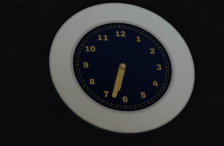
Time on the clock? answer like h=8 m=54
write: h=6 m=33
